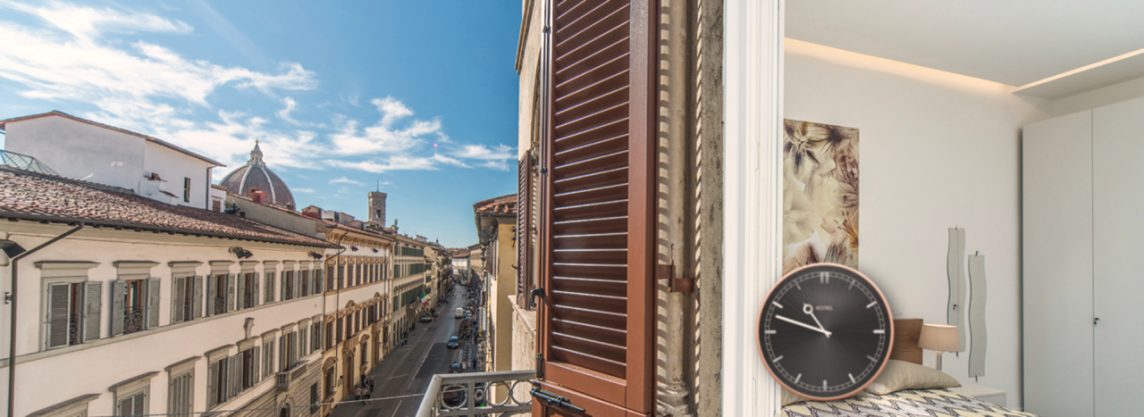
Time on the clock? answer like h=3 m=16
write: h=10 m=48
